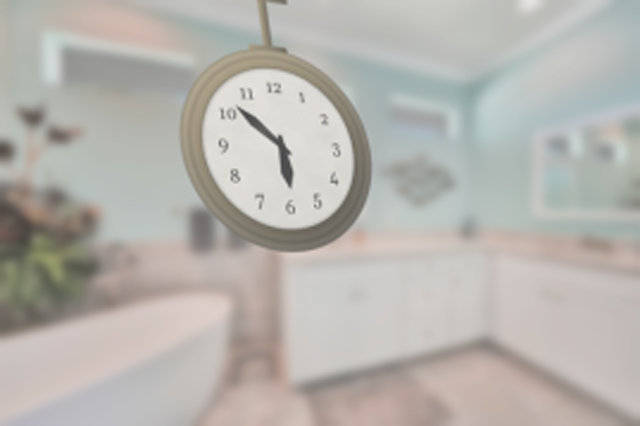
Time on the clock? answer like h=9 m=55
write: h=5 m=52
